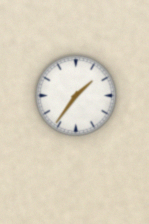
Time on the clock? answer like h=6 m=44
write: h=1 m=36
